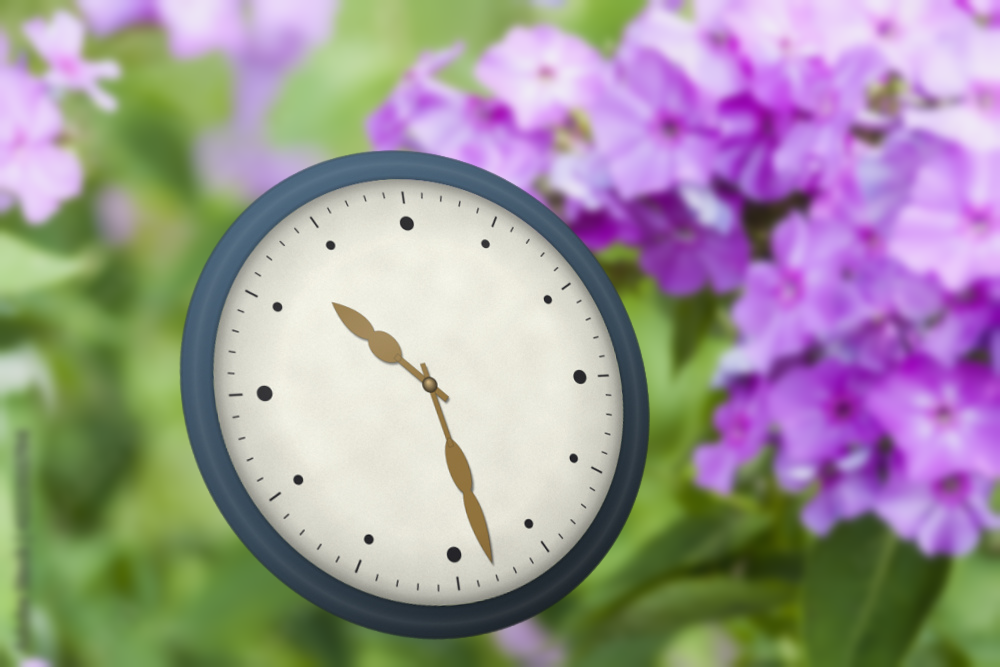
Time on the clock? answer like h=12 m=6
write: h=10 m=28
